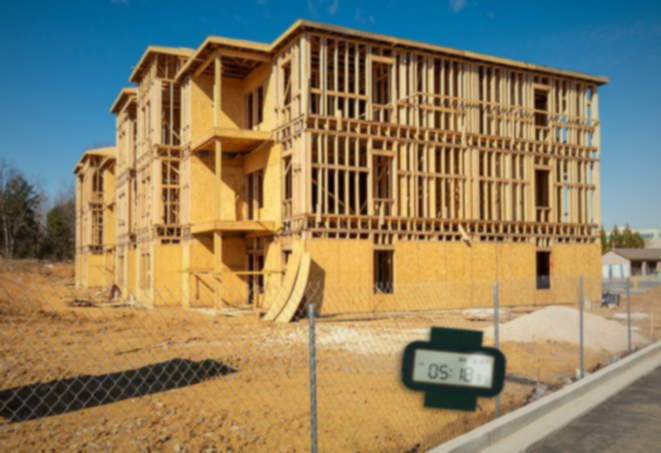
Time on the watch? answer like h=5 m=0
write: h=5 m=18
